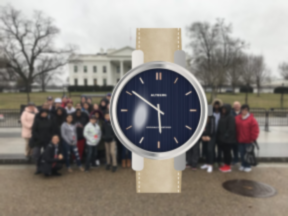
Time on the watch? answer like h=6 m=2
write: h=5 m=51
